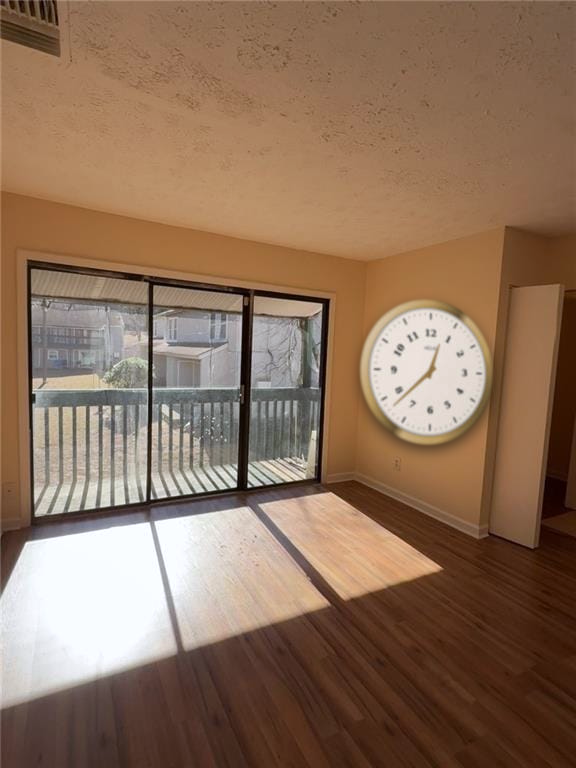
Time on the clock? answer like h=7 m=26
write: h=12 m=38
